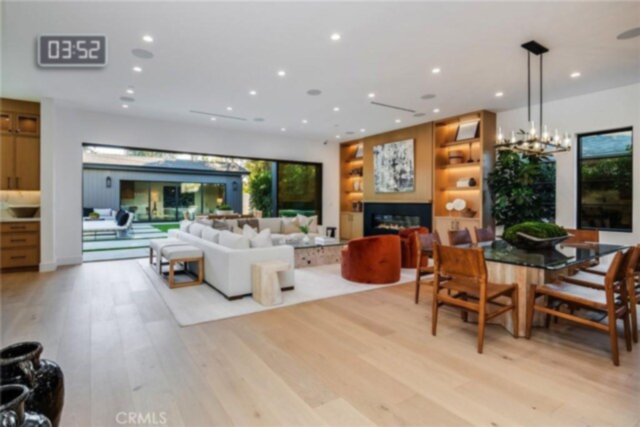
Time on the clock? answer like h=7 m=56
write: h=3 m=52
